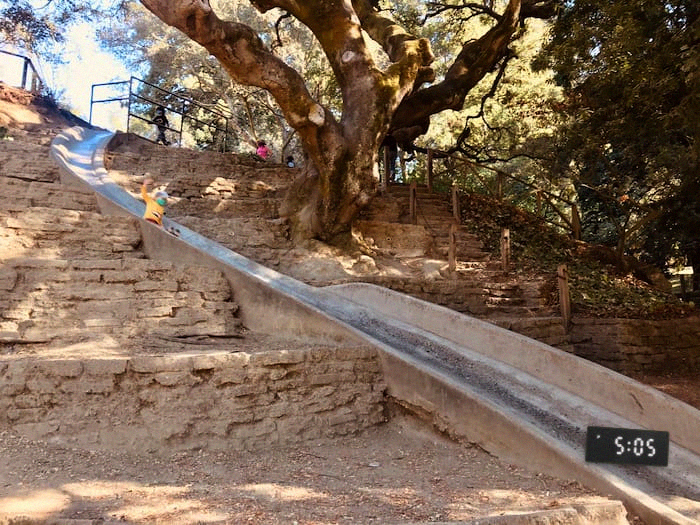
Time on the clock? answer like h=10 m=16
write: h=5 m=5
